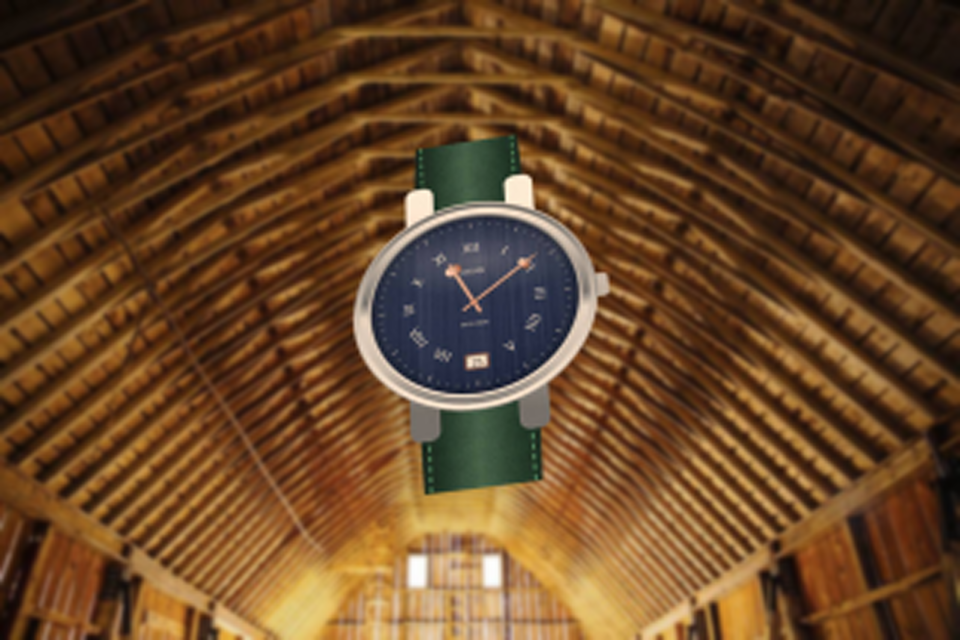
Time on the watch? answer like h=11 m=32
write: h=11 m=9
